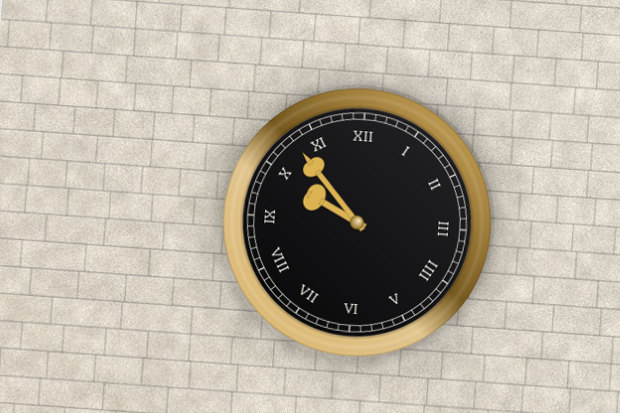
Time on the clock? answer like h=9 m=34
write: h=9 m=53
